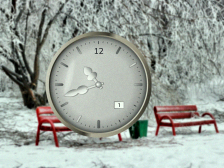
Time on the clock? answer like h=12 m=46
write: h=10 m=42
